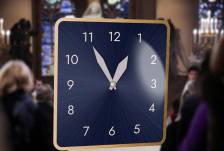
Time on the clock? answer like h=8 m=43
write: h=12 m=55
